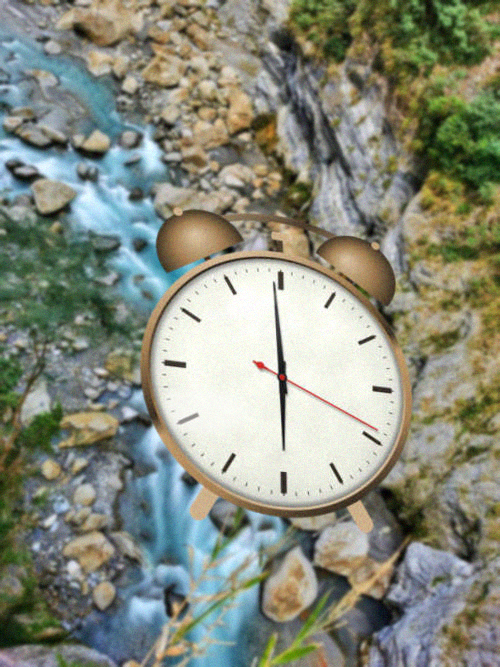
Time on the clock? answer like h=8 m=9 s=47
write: h=5 m=59 s=19
